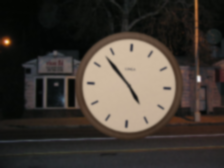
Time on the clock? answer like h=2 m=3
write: h=4 m=53
